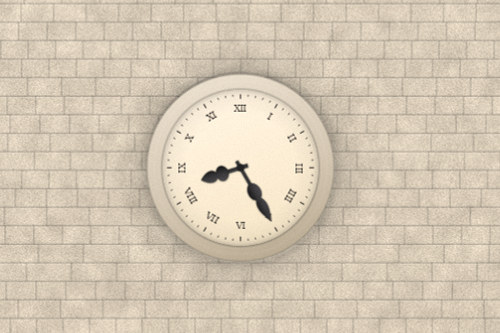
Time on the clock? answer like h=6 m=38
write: h=8 m=25
